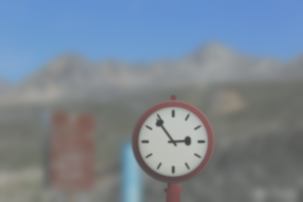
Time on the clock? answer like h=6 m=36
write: h=2 m=54
